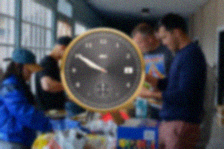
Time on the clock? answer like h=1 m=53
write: h=9 m=50
